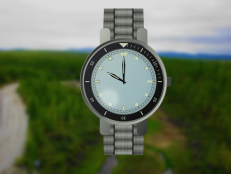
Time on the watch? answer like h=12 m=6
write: h=10 m=0
